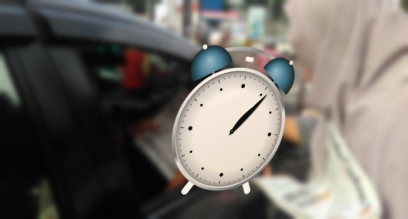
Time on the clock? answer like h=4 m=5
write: h=1 m=6
